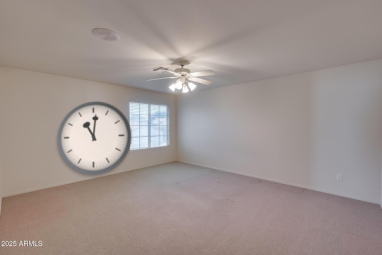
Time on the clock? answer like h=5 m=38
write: h=11 m=1
